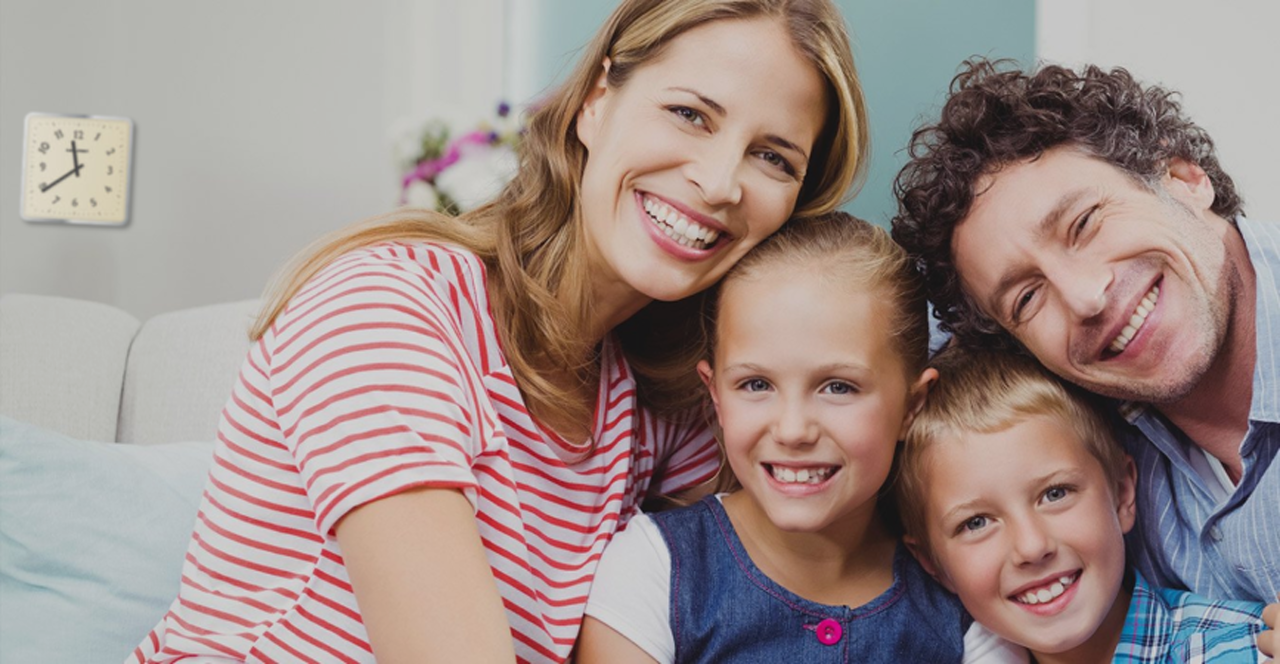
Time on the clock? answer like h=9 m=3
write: h=11 m=39
